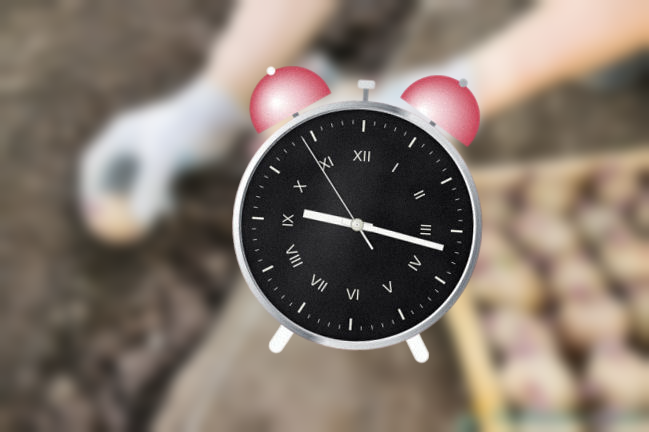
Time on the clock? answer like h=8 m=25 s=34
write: h=9 m=16 s=54
